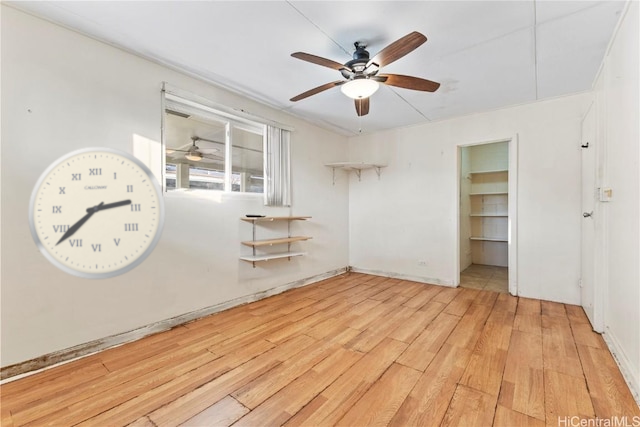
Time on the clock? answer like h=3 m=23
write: h=2 m=38
